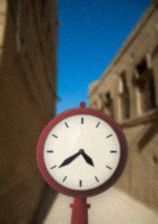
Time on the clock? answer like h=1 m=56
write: h=4 m=39
